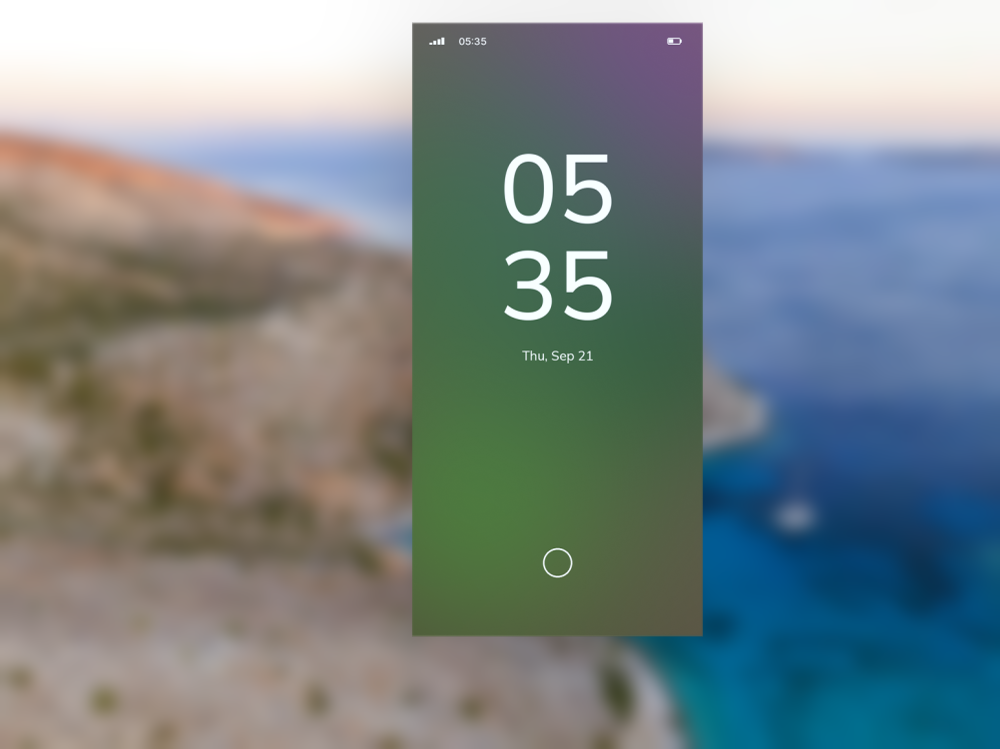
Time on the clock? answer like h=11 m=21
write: h=5 m=35
